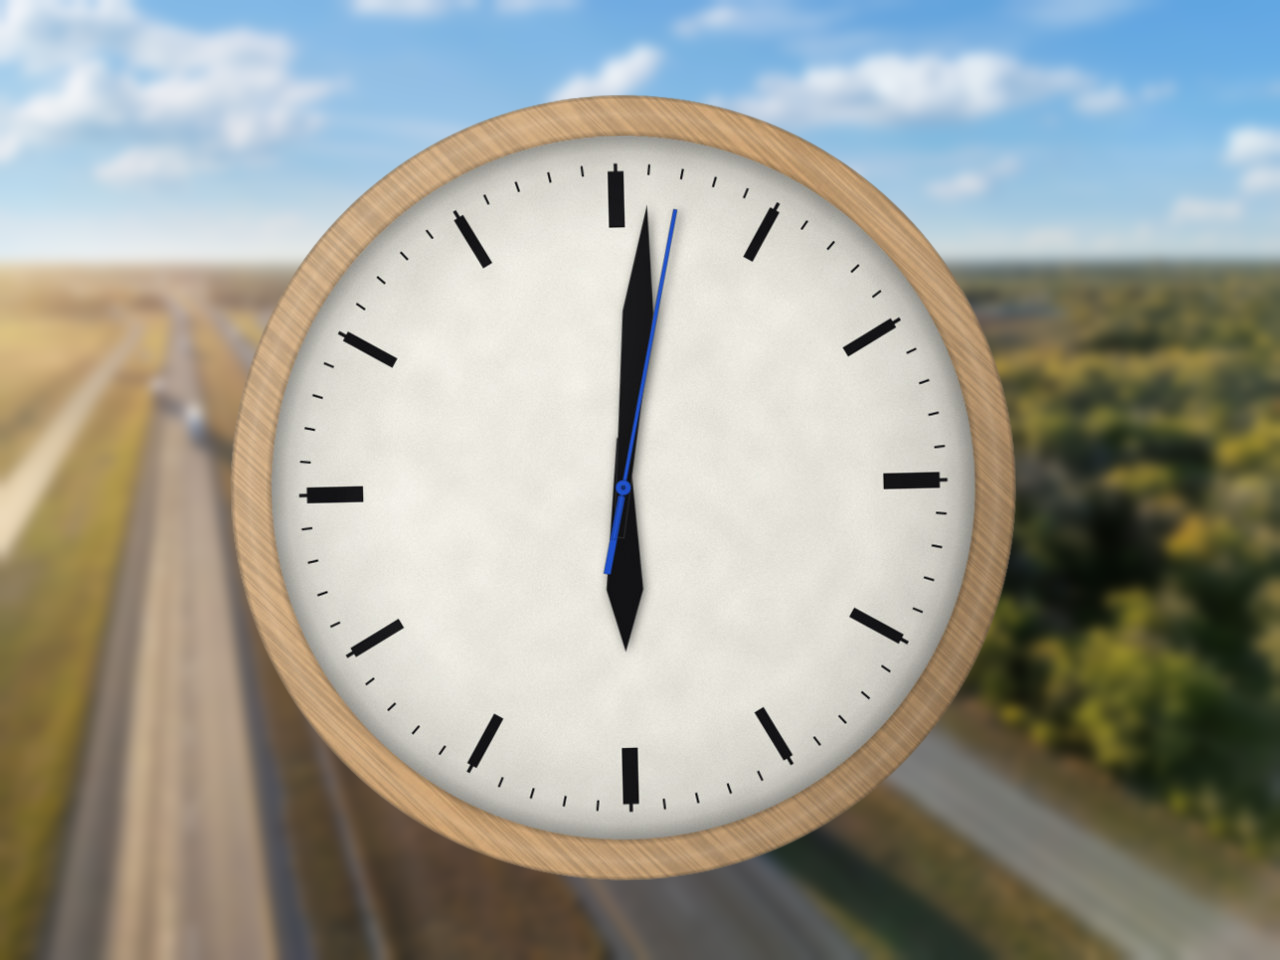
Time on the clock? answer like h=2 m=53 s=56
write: h=6 m=1 s=2
